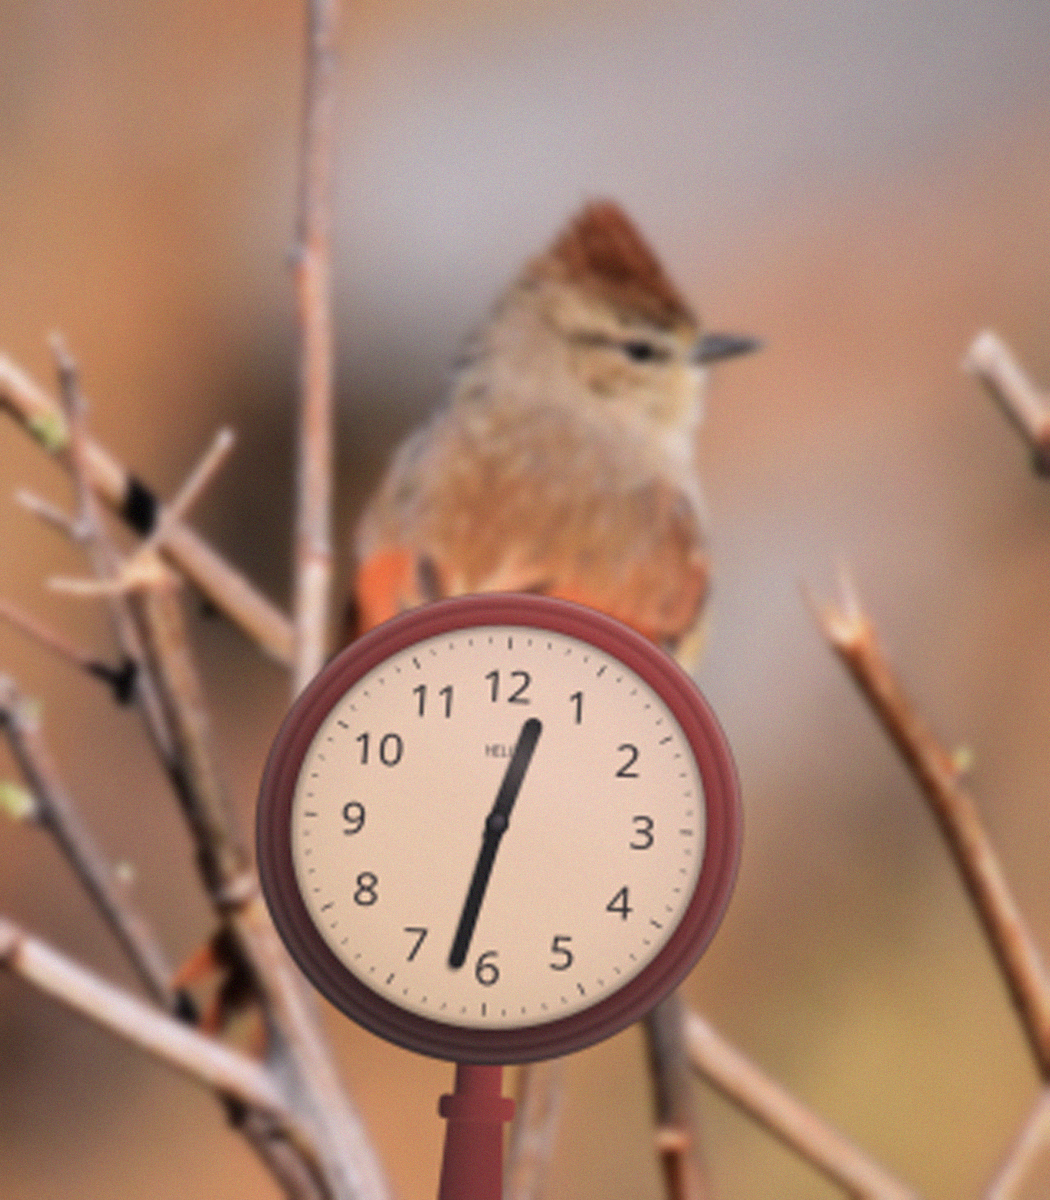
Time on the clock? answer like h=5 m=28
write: h=12 m=32
